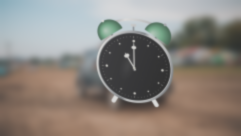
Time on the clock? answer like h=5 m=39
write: h=11 m=0
